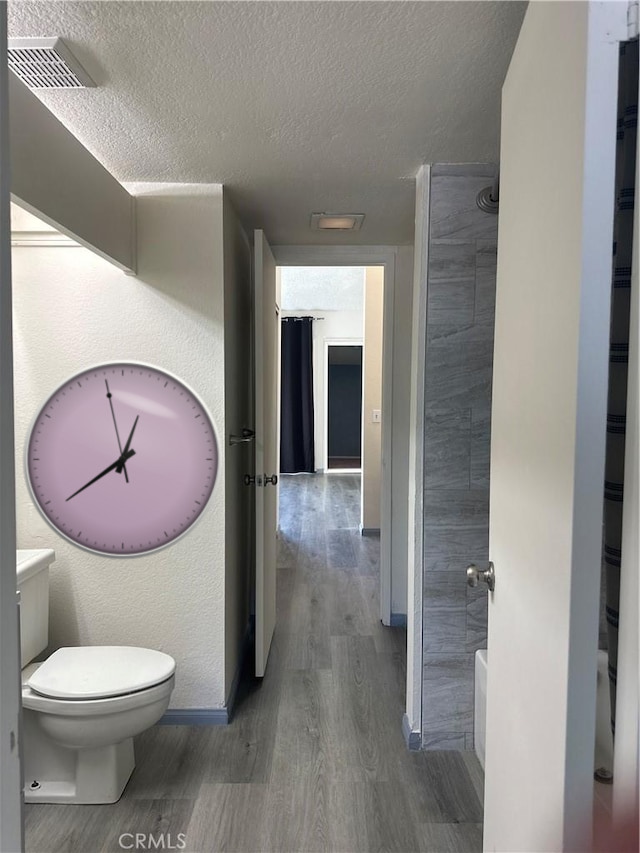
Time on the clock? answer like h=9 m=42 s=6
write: h=12 m=38 s=58
